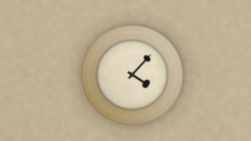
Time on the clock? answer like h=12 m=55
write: h=4 m=7
